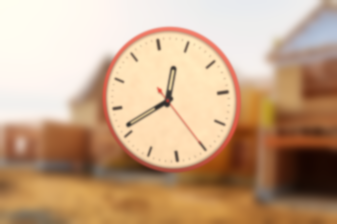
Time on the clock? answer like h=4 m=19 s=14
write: h=12 m=41 s=25
